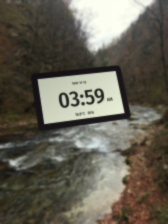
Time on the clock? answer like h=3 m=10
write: h=3 m=59
